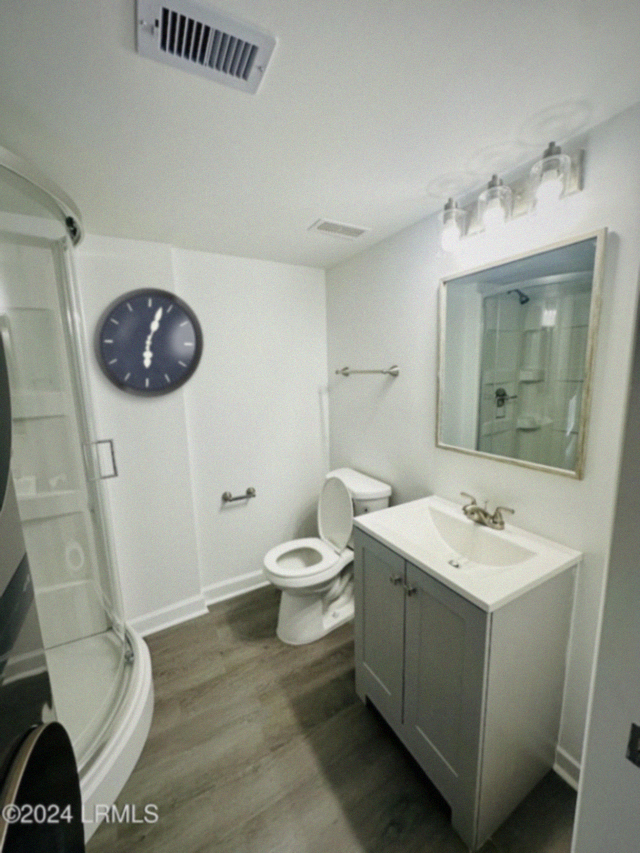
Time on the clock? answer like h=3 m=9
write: h=6 m=3
